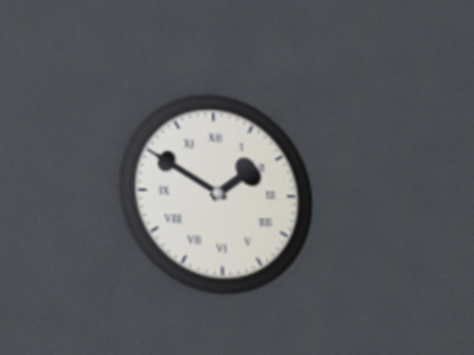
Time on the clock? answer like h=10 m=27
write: h=1 m=50
